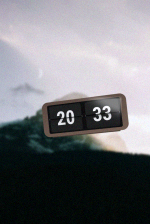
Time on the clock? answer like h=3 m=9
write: h=20 m=33
